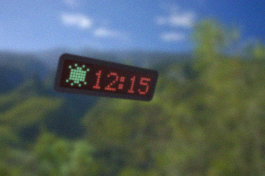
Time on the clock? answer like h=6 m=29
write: h=12 m=15
